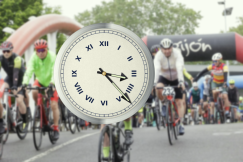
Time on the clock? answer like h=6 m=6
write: h=3 m=23
